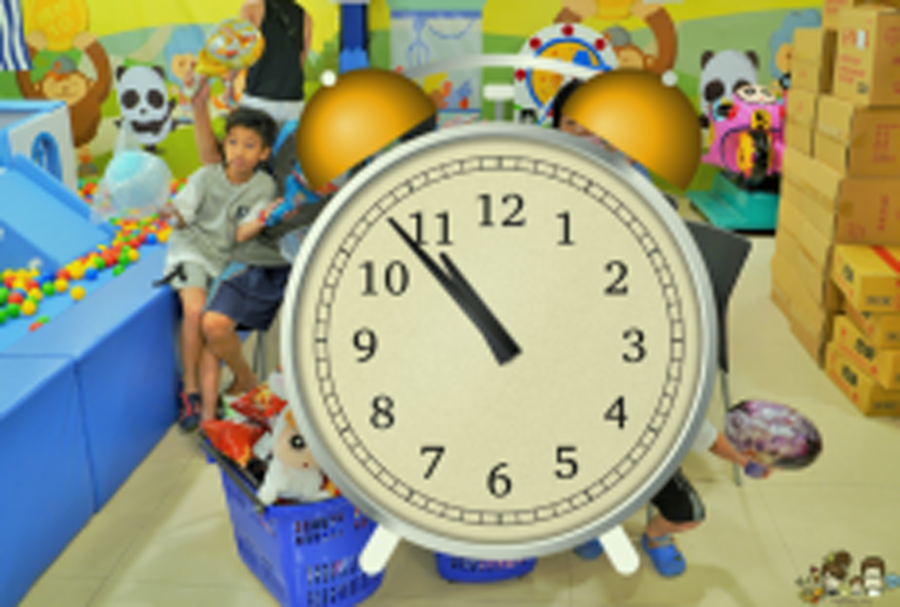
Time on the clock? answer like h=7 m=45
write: h=10 m=53
